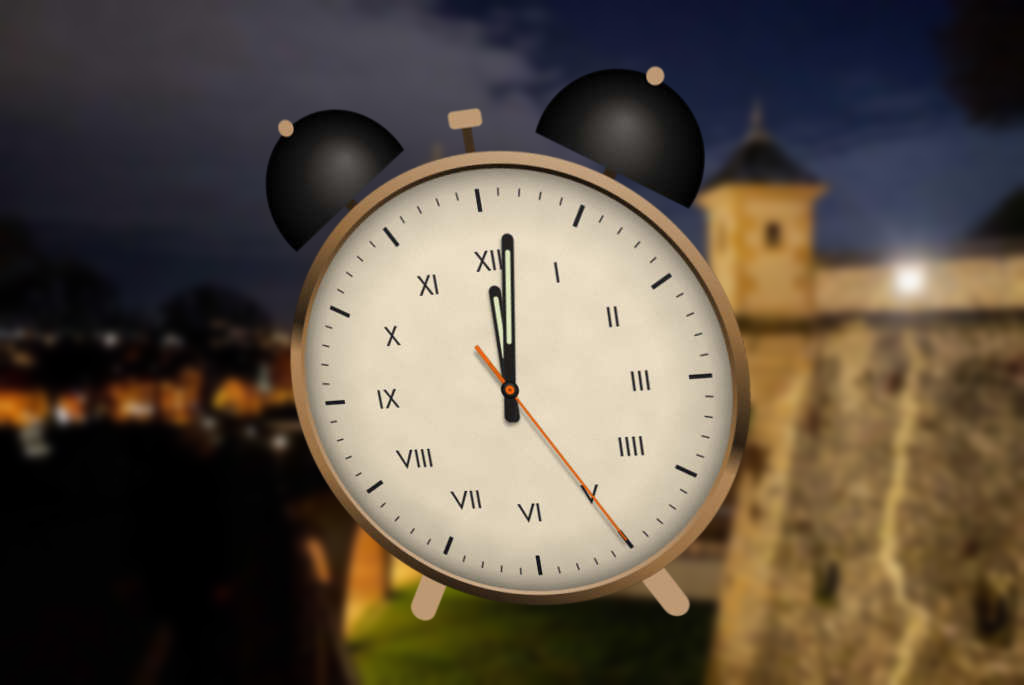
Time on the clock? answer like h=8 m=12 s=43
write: h=12 m=1 s=25
